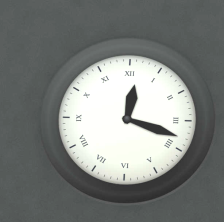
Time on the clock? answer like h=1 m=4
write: h=12 m=18
